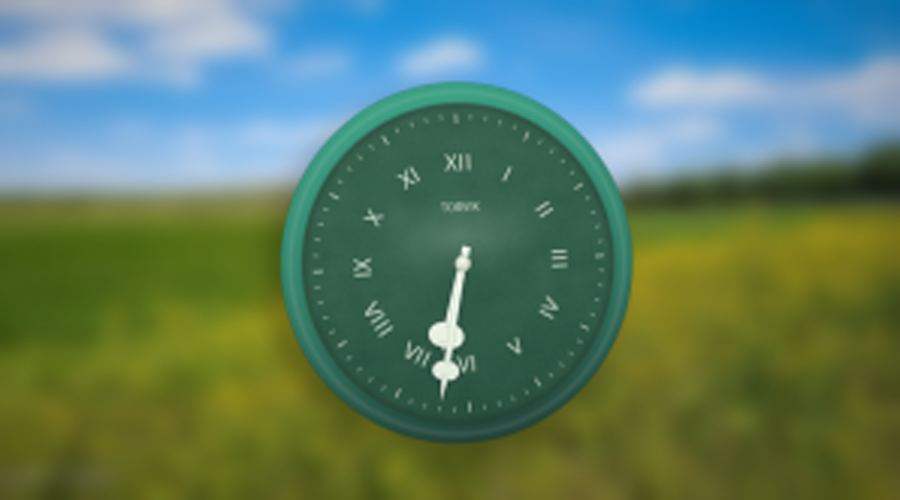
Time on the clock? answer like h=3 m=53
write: h=6 m=32
